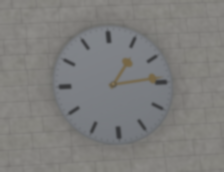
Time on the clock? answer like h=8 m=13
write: h=1 m=14
